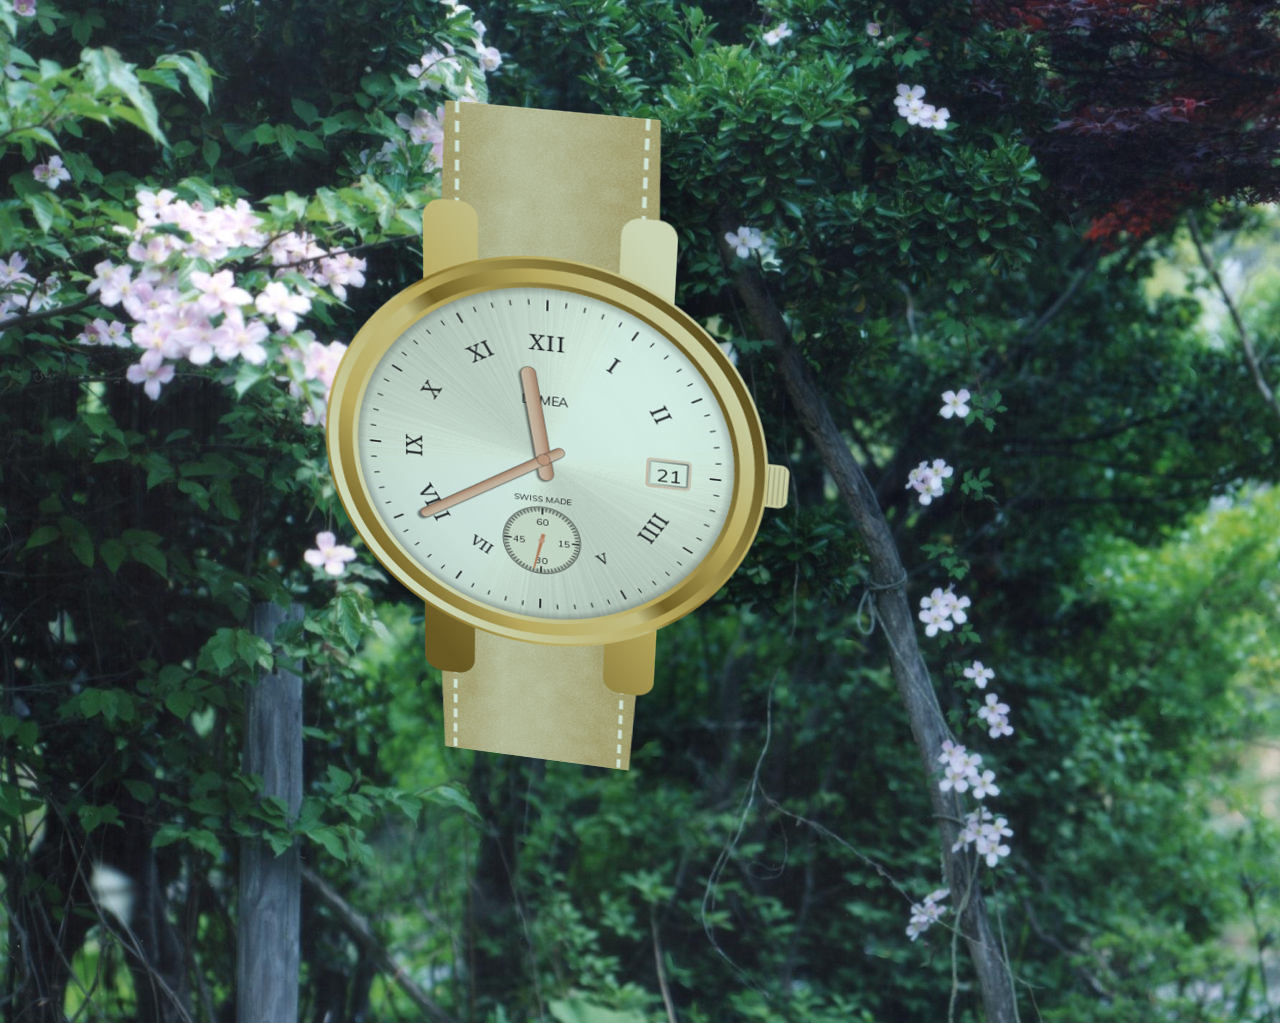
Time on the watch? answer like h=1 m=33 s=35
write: h=11 m=39 s=32
